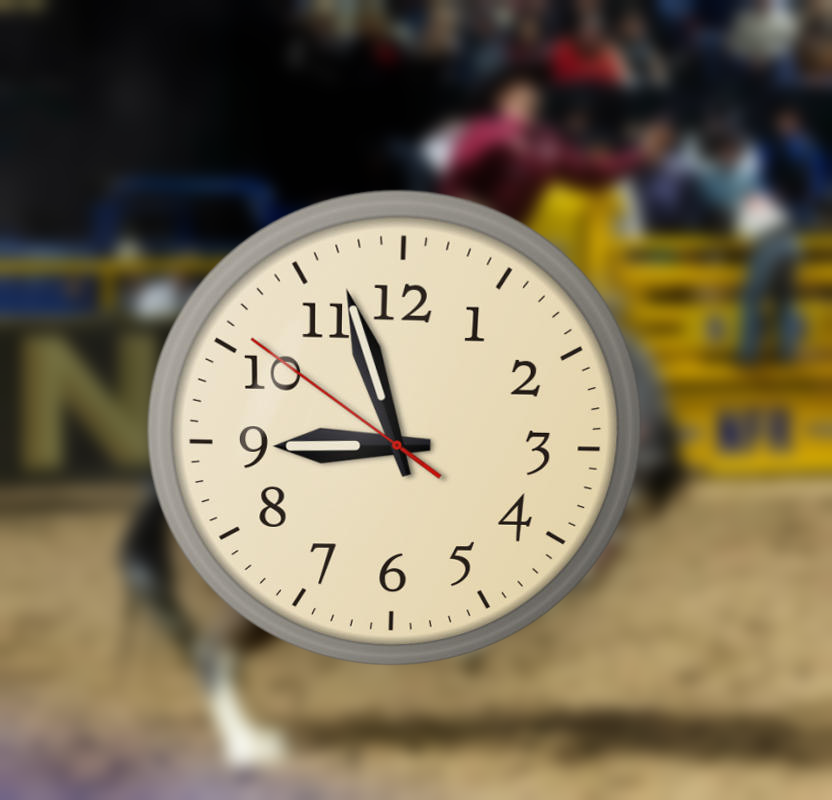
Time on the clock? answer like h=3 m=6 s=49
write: h=8 m=56 s=51
